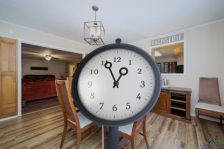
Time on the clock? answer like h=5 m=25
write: h=12 m=56
